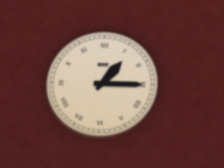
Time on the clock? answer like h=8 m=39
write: h=1 m=15
